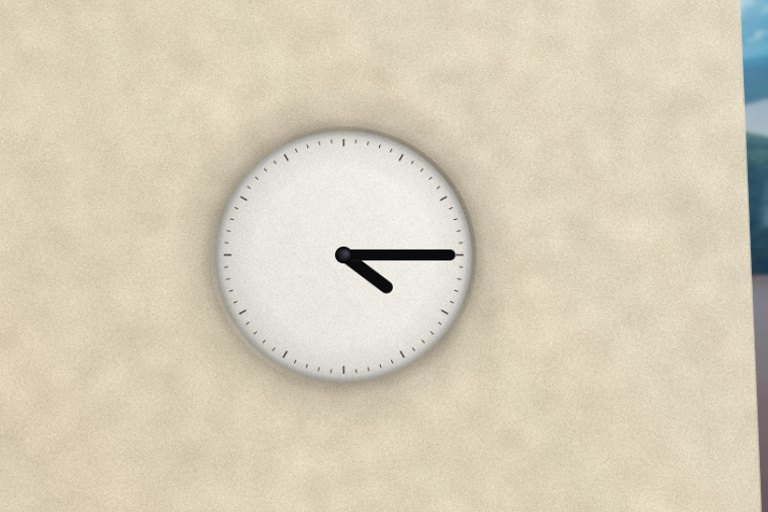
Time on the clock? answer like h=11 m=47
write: h=4 m=15
